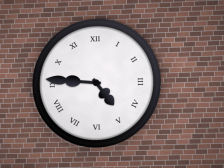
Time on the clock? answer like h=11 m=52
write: h=4 m=46
